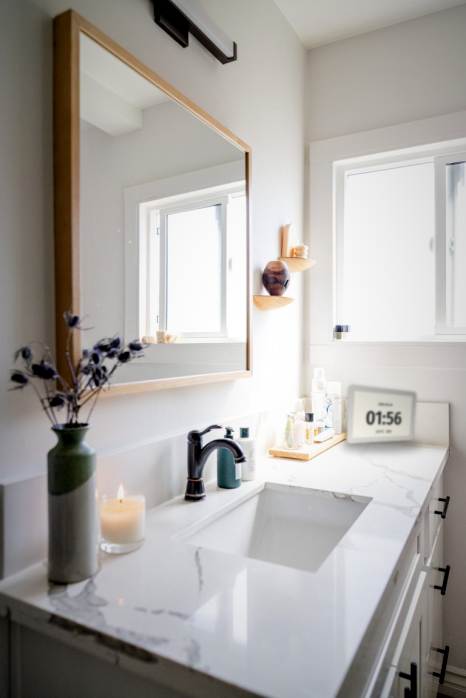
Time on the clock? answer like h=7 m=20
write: h=1 m=56
